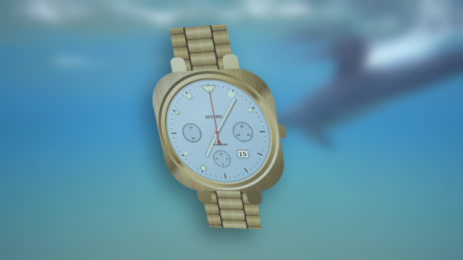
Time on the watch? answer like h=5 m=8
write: h=7 m=6
